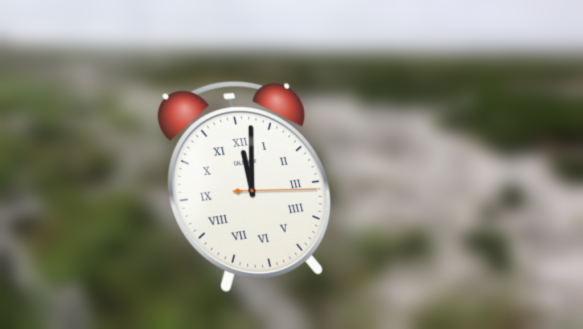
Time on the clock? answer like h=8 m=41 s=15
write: h=12 m=2 s=16
